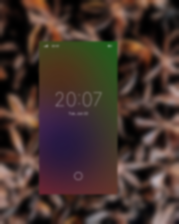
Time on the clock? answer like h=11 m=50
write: h=20 m=7
